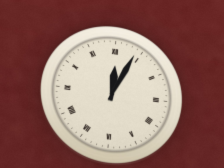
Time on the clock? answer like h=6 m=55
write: h=12 m=4
